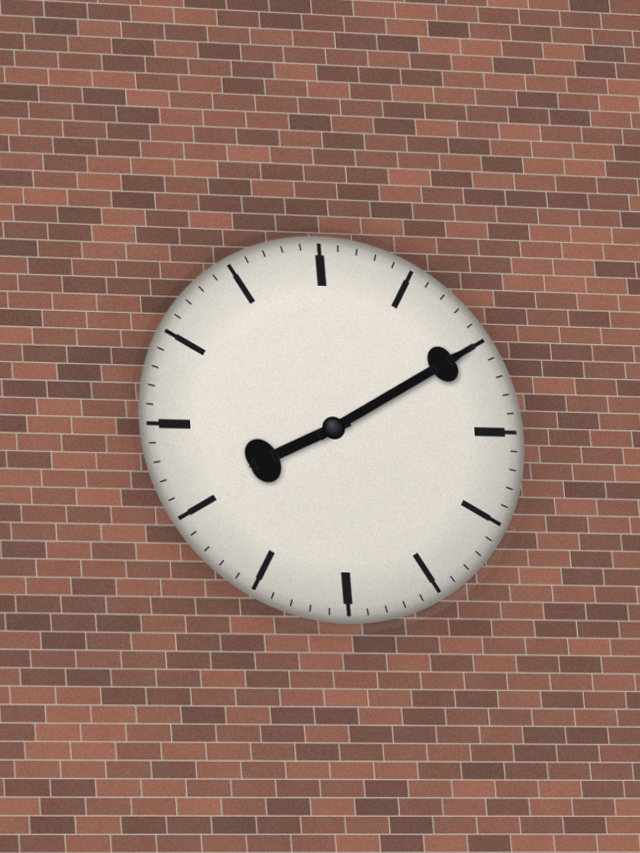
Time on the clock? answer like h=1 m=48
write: h=8 m=10
